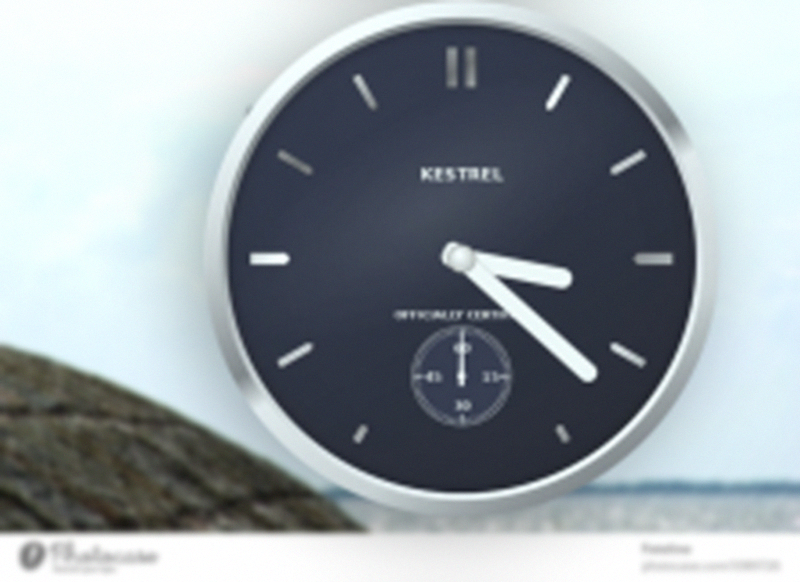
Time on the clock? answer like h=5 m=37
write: h=3 m=22
